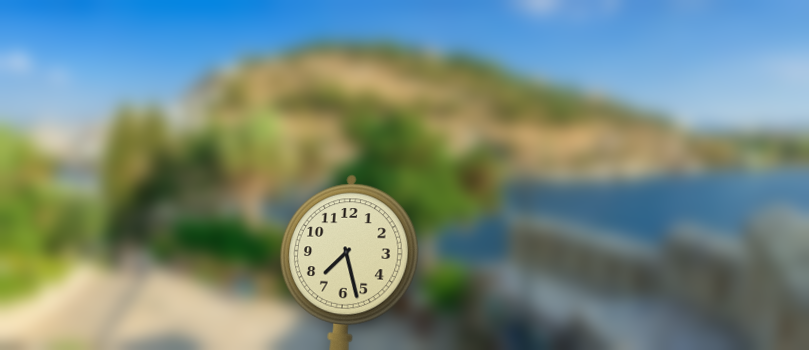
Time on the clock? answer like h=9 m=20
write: h=7 m=27
